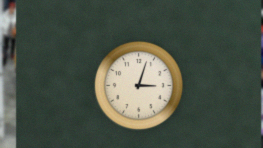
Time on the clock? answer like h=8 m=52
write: h=3 m=3
